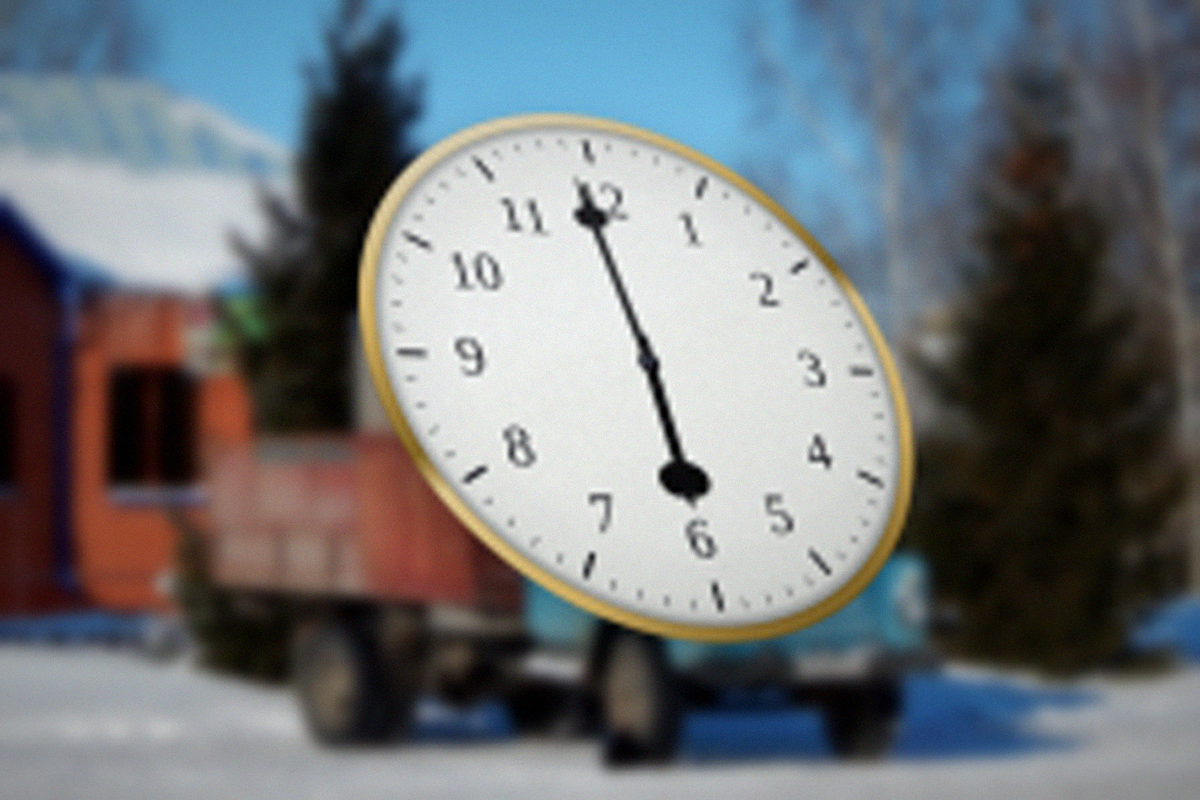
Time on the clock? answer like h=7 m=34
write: h=5 m=59
